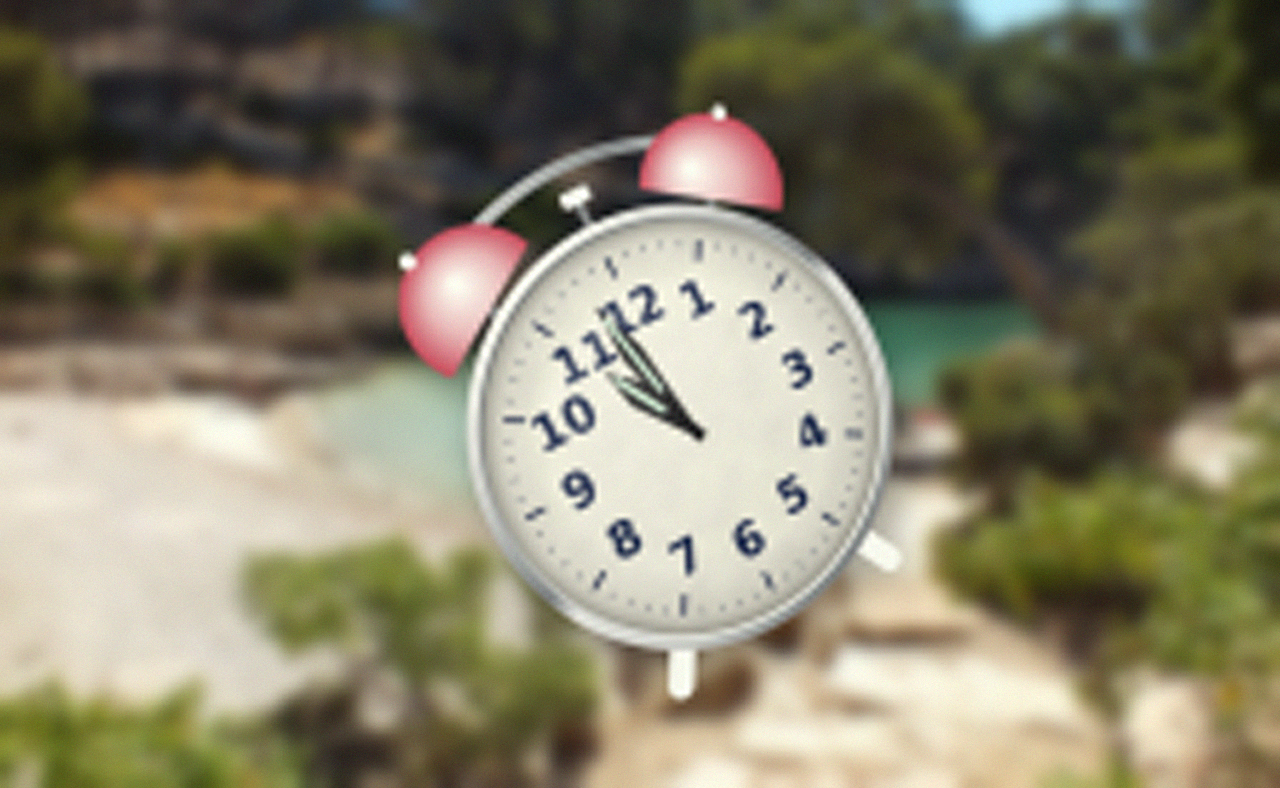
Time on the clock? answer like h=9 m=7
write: h=10 m=58
